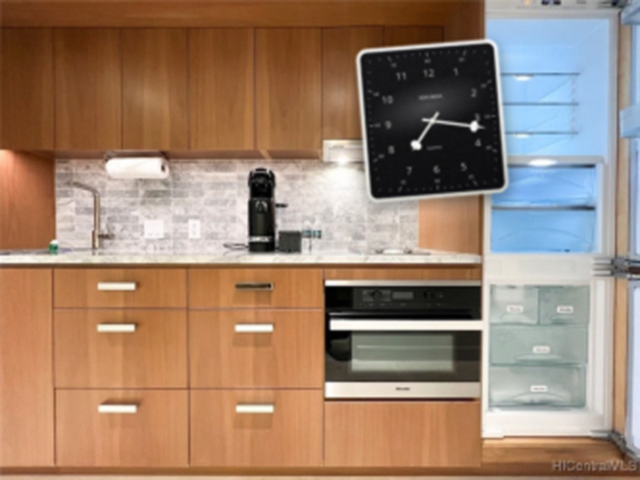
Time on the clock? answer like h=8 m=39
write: h=7 m=17
